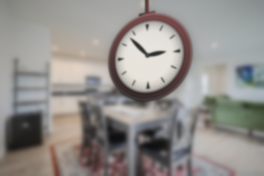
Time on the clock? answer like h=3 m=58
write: h=2 m=53
